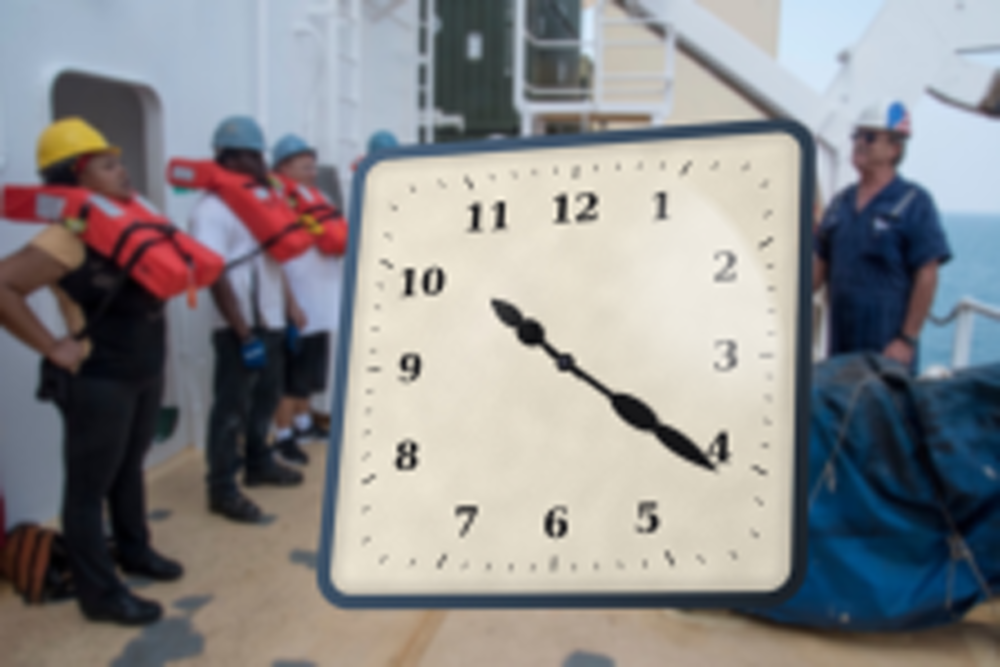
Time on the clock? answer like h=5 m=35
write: h=10 m=21
